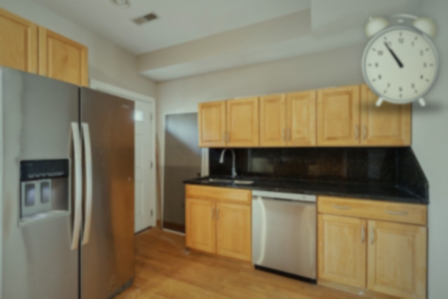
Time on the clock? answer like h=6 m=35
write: h=10 m=54
